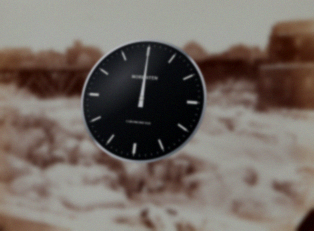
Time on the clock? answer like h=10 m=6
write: h=12 m=0
